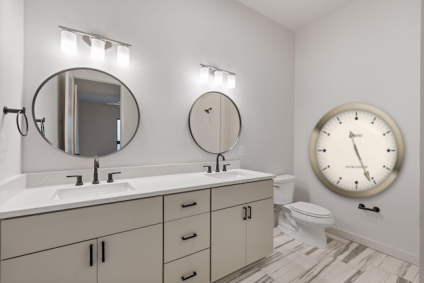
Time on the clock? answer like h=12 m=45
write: h=11 m=26
